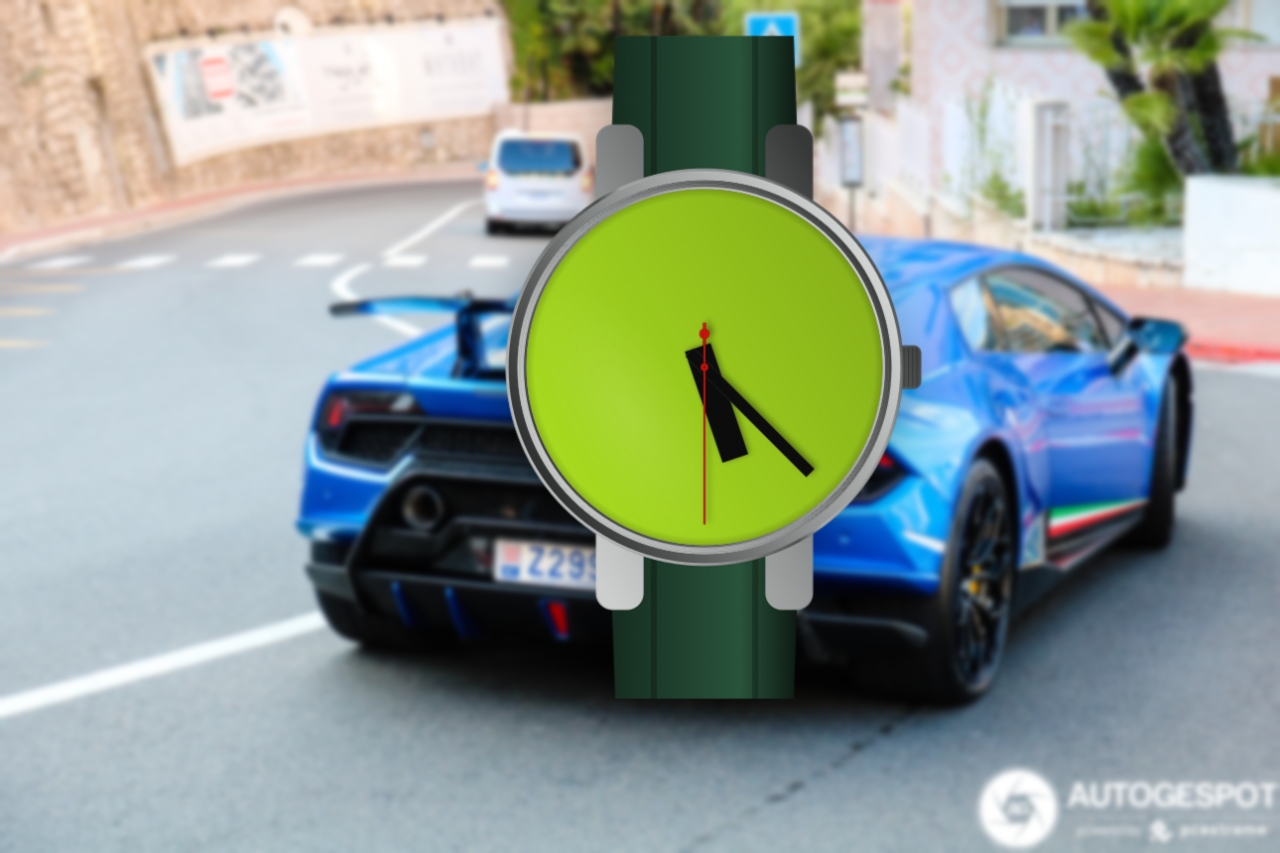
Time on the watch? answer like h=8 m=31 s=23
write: h=5 m=22 s=30
